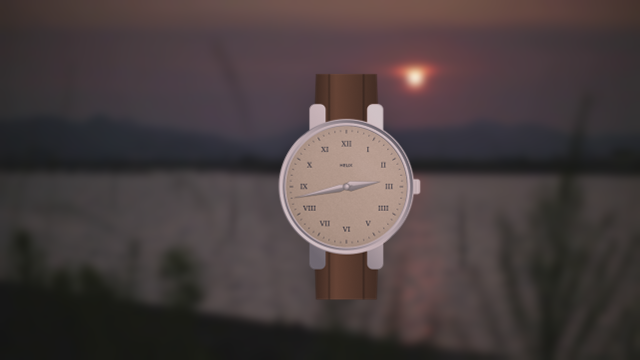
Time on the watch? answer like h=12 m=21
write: h=2 m=43
